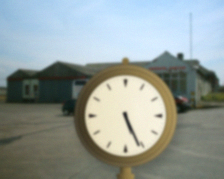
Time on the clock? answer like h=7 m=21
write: h=5 m=26
